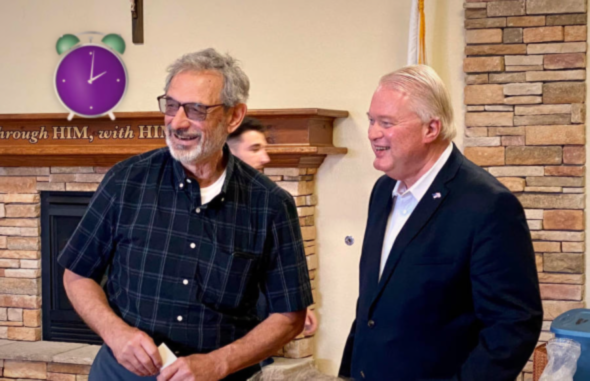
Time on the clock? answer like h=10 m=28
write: h=2 m=1
